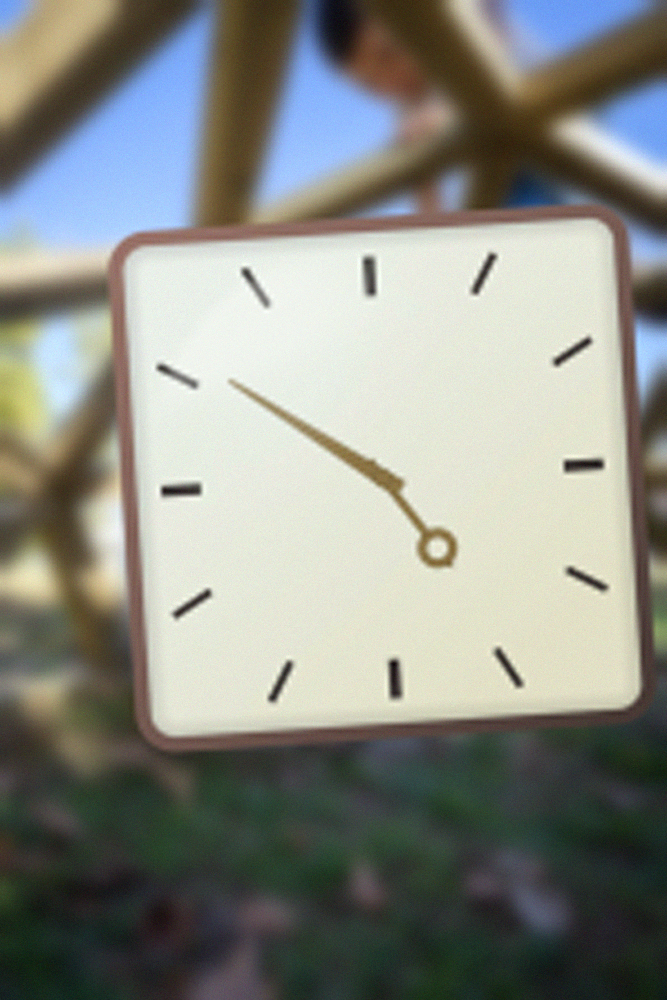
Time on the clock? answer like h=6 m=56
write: h=4 m=51
